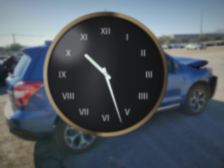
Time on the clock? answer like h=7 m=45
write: h=10 m=27
